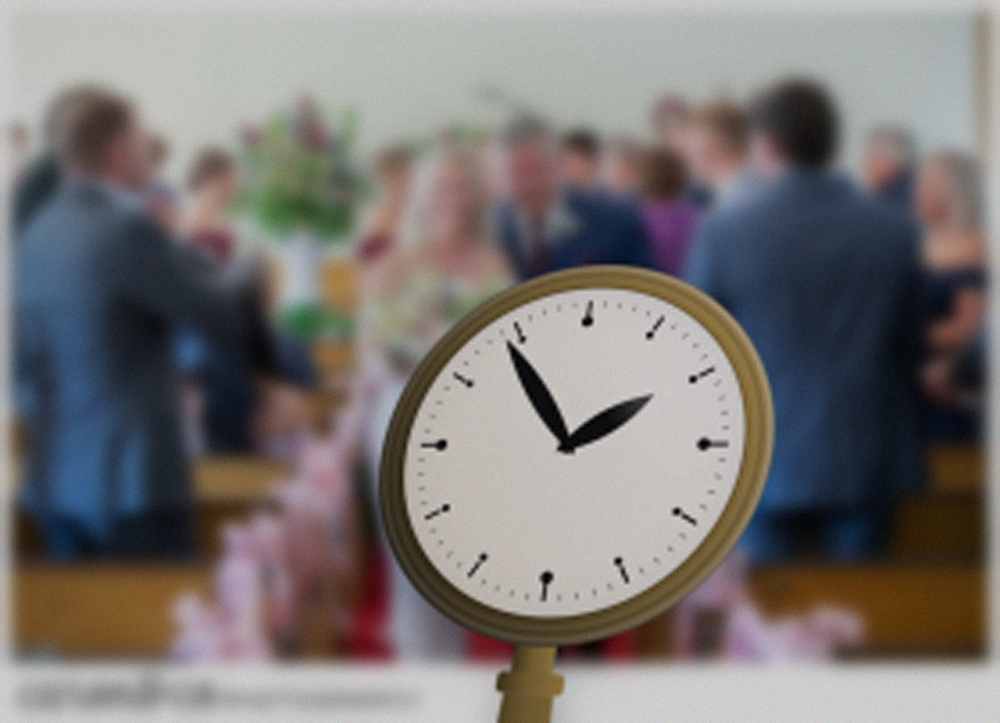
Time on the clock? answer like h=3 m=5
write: h=1 m=54
